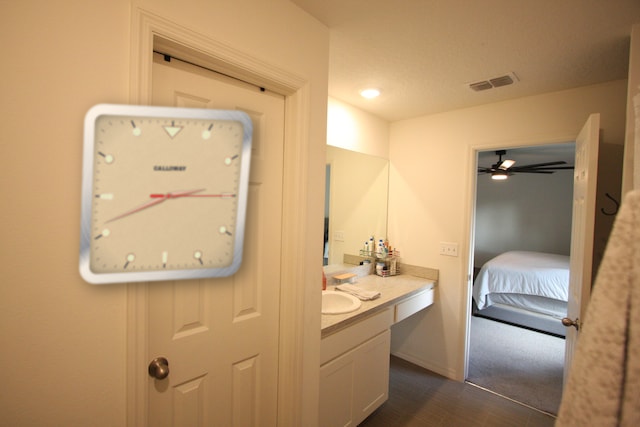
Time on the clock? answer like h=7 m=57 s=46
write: h=2 m=41 s=15
